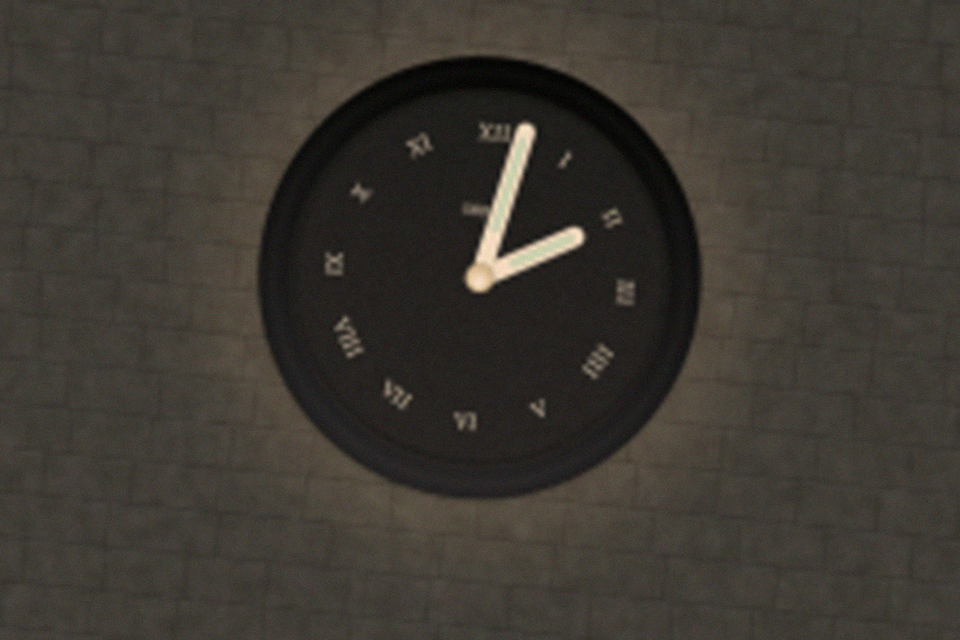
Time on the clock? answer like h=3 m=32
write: h=2 m=2
